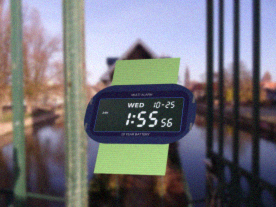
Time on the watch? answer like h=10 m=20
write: h=1 m=55
